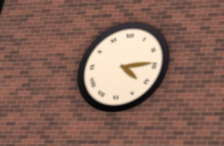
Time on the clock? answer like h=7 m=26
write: h=4 m=14
